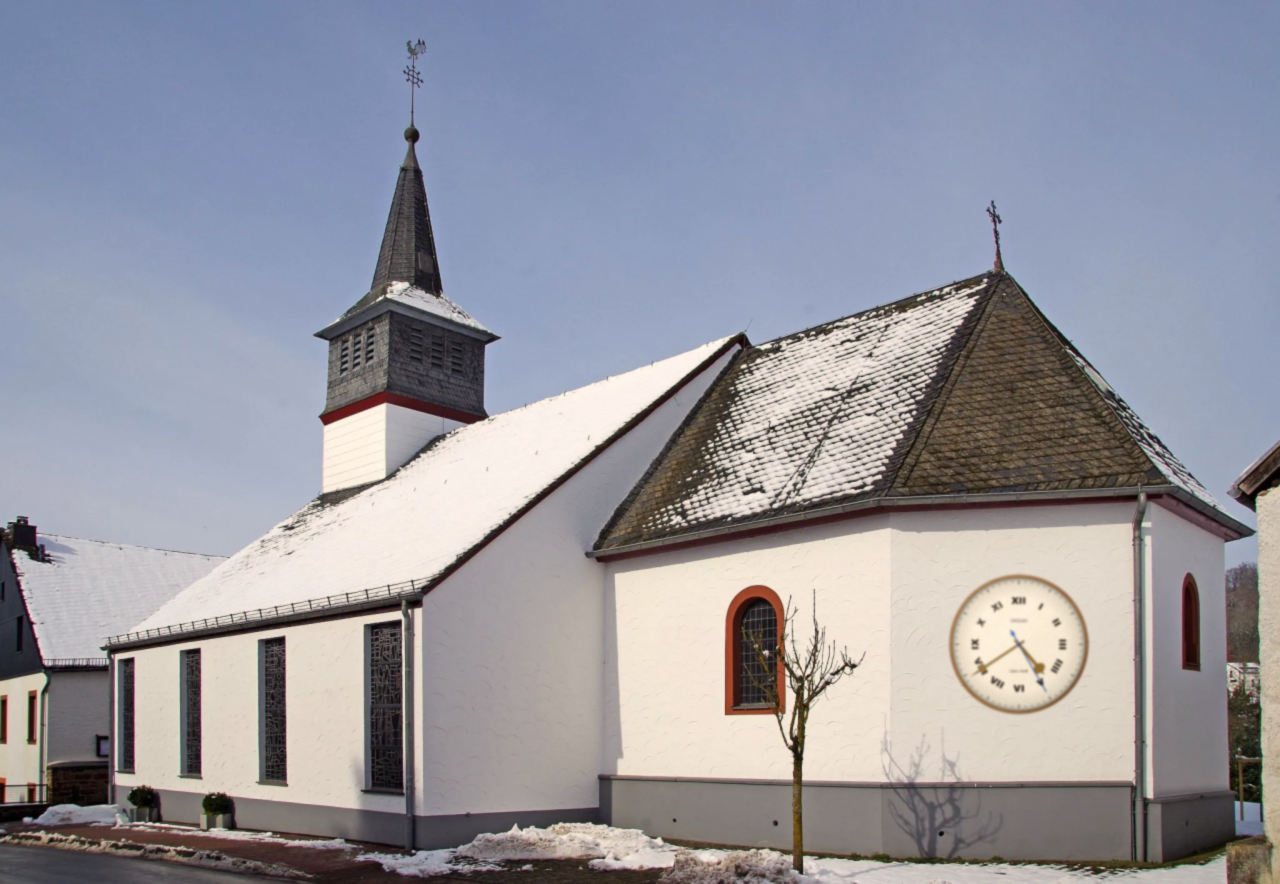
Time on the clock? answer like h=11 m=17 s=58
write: h=4 m=39 s=25
